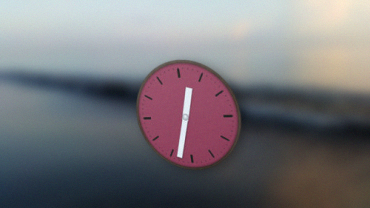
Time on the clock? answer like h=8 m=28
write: h=12 m=33
